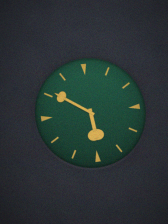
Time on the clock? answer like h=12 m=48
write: h=5 m=51
